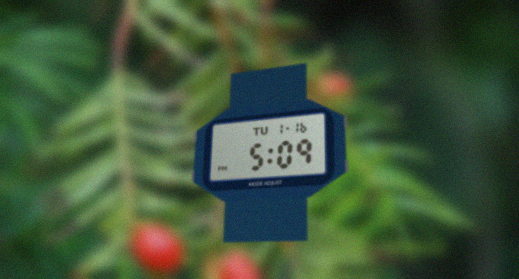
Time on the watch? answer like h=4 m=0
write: h=5 m=9
